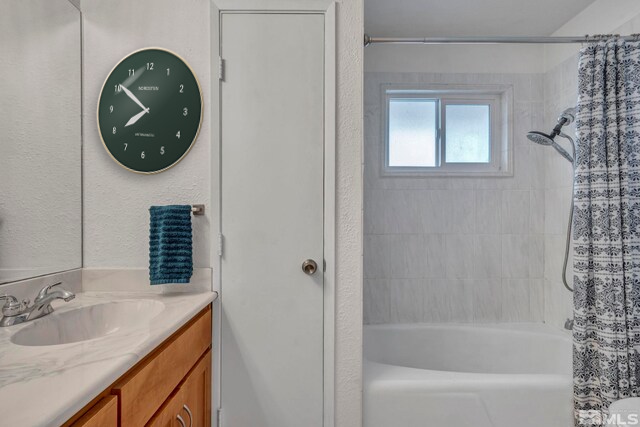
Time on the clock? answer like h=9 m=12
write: h=7 m=51
